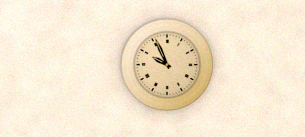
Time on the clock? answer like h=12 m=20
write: h=9 m=56
